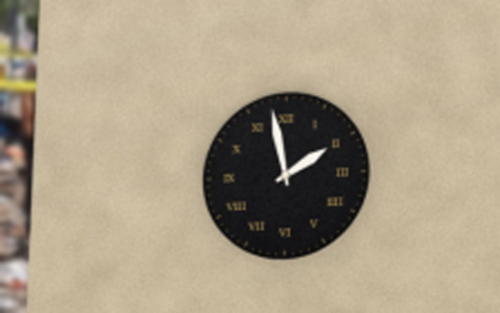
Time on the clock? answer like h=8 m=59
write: h=1 m=58
